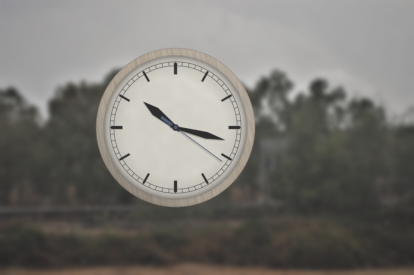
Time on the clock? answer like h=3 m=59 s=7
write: h=10 m=17 s=21
